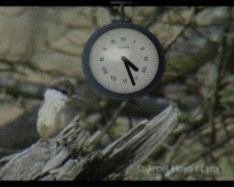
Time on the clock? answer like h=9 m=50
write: h=4 m=27
